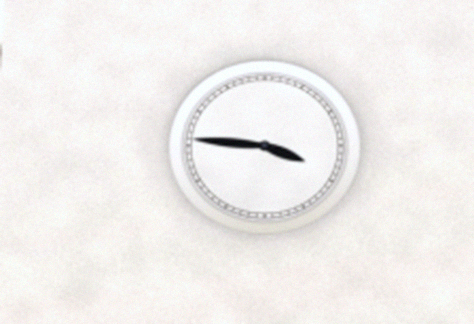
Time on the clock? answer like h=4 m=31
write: h=3 m=46
